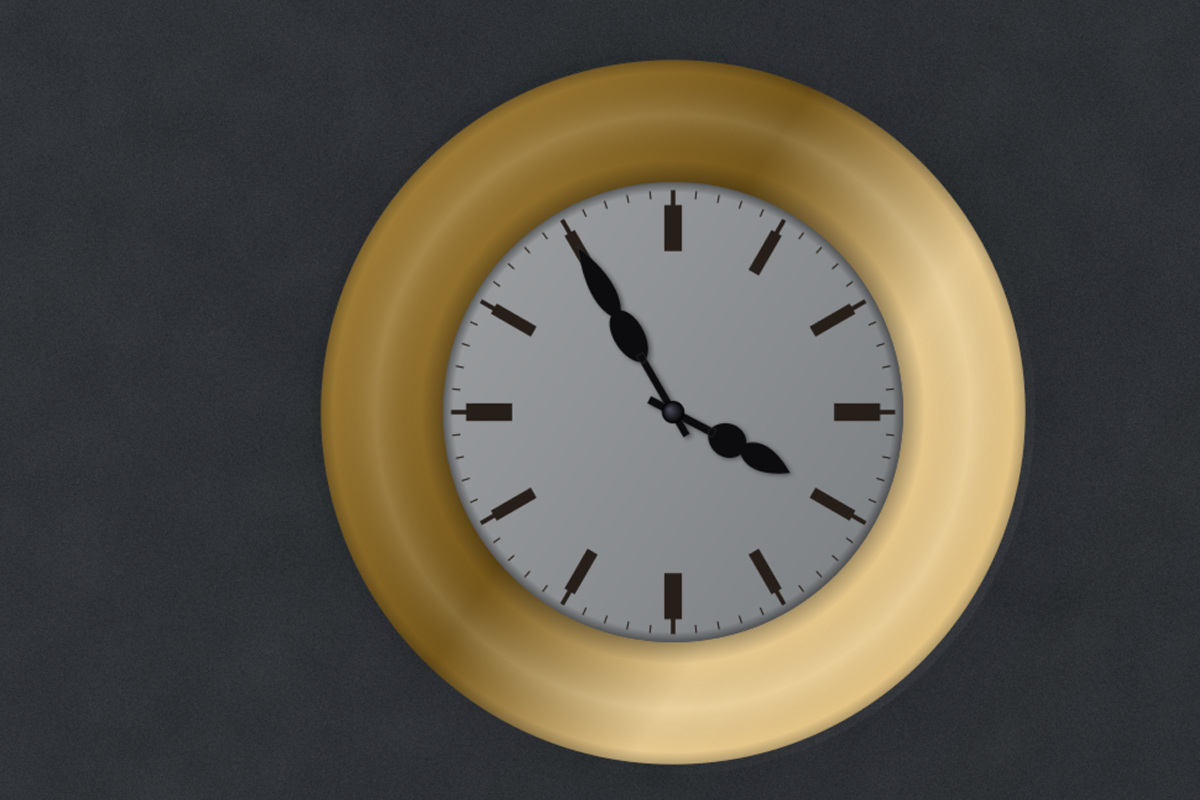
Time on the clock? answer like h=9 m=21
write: h=3 m=55
